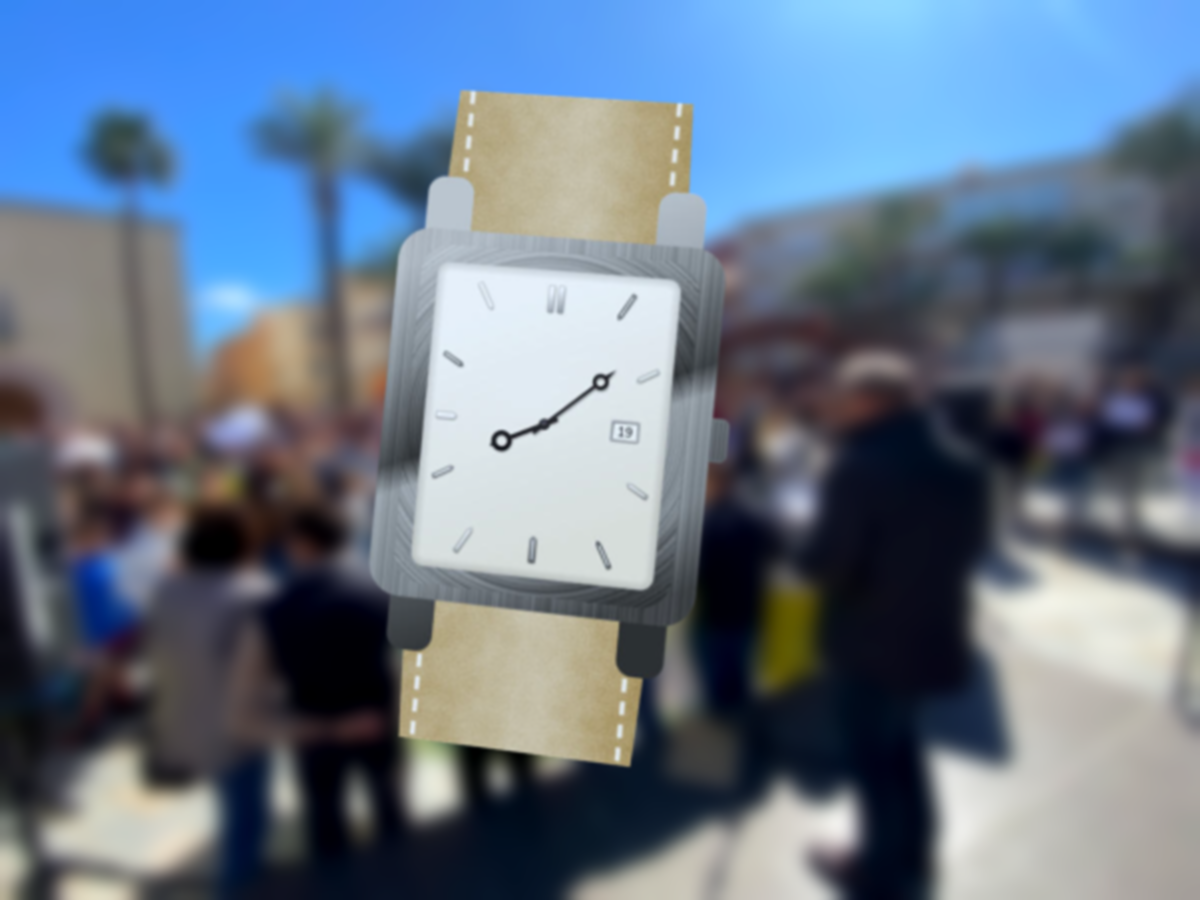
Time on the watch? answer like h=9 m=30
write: h=8 m=8
